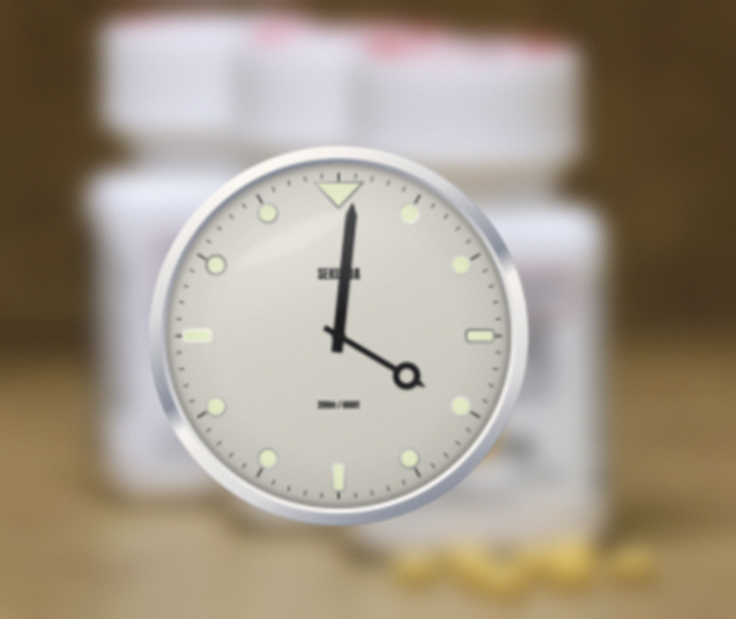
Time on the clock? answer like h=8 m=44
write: h=4 m=1
